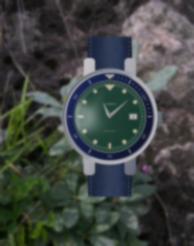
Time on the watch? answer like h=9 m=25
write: h=11 m=8
